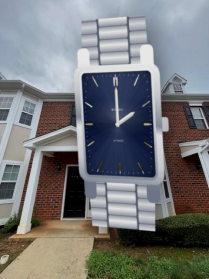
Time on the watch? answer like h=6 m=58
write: h=2 m=0
